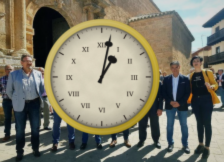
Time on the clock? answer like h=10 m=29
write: h=1 m=2
